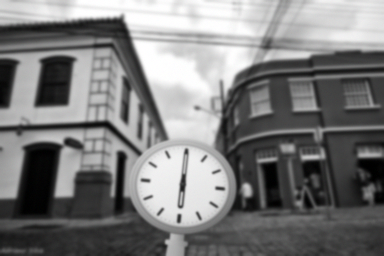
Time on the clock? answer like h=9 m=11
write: h=6 m=0
